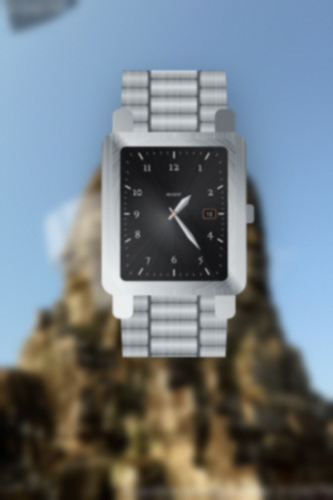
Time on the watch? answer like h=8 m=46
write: h=1 m=24
